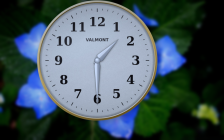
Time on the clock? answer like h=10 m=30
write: h=1 m=30
